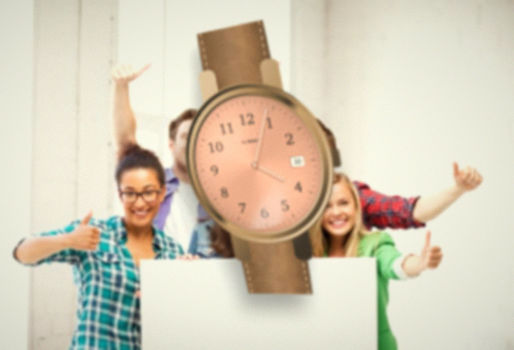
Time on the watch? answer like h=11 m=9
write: h=4 m=4
